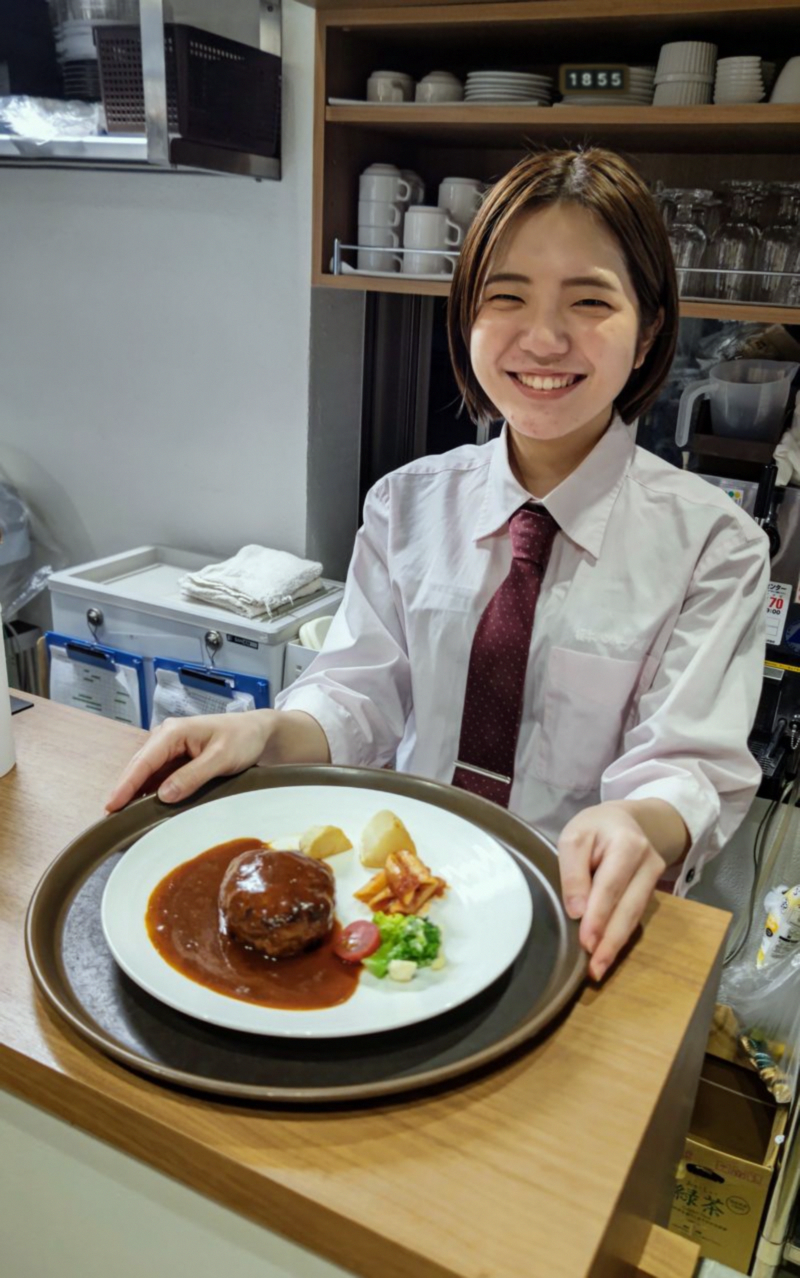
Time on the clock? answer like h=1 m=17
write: h=18 m=55
